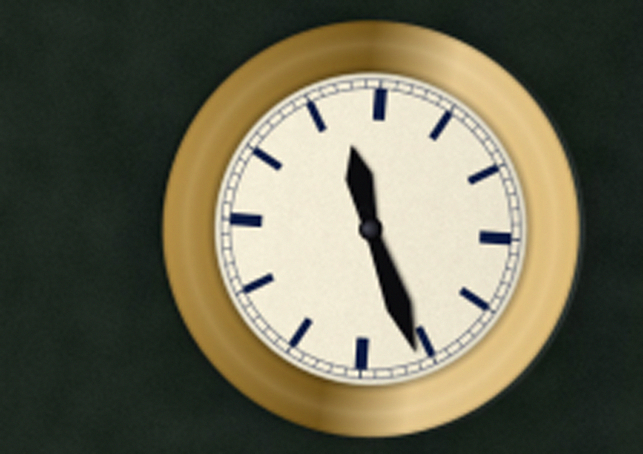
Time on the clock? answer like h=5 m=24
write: h=11 m=26
